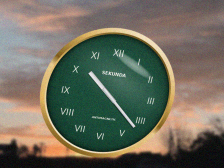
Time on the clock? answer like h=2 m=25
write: h=10 m=22
